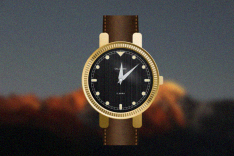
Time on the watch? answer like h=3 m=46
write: h=12 m=8
